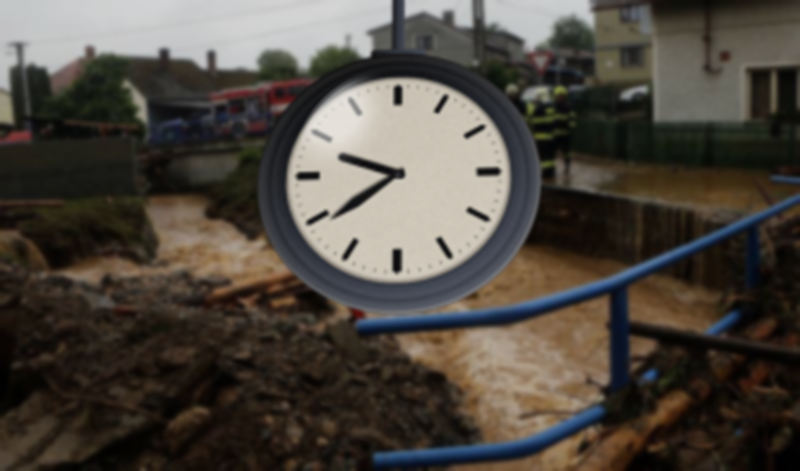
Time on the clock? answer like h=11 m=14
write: h=9 m=39
